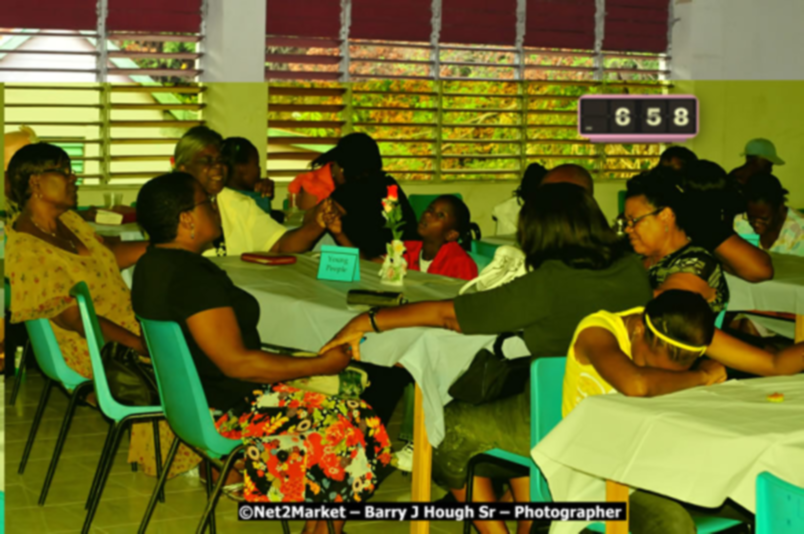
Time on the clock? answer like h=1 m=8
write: h=6 m=58
